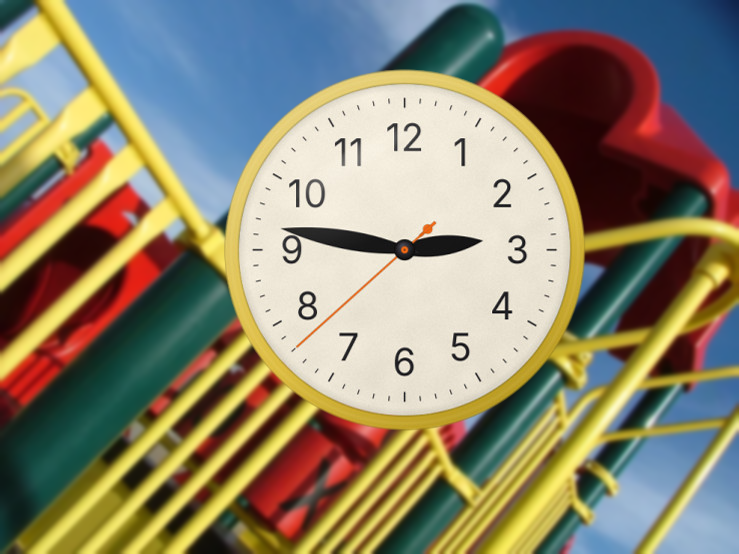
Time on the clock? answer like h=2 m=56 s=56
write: h=2 m=46 s=38
